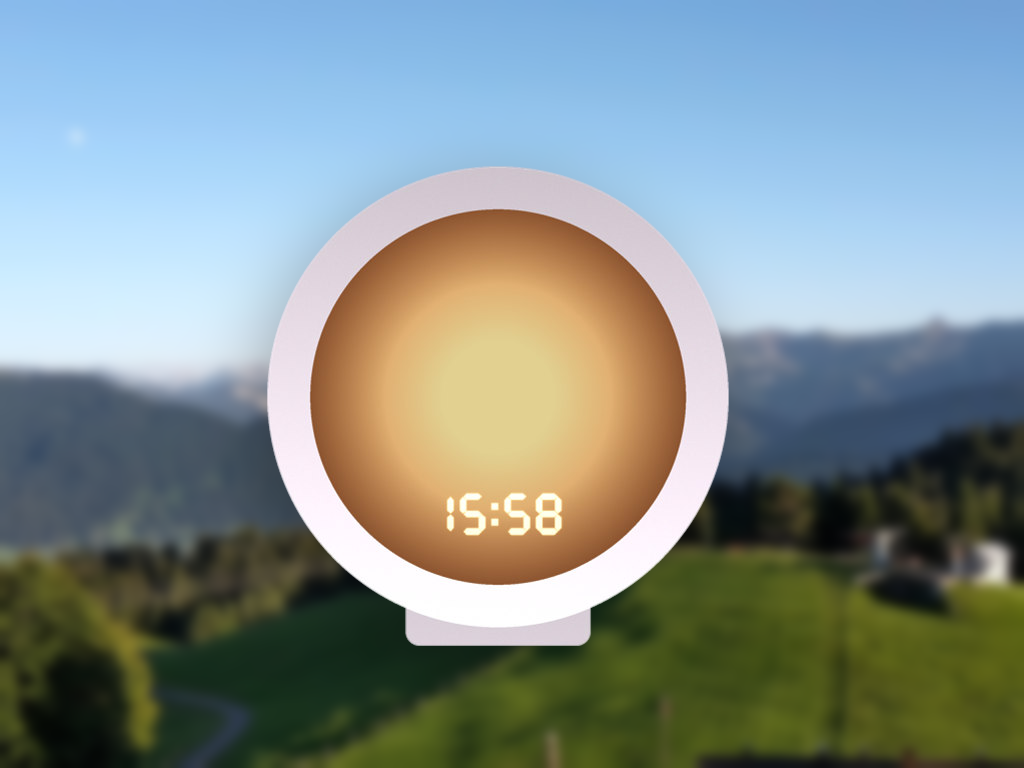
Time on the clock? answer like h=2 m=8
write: h=15 m=58
